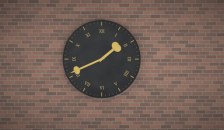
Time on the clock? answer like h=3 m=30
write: h=1 m=41
